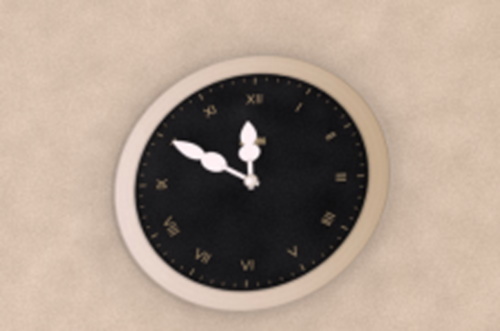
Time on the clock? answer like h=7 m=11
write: h=11 m=50
